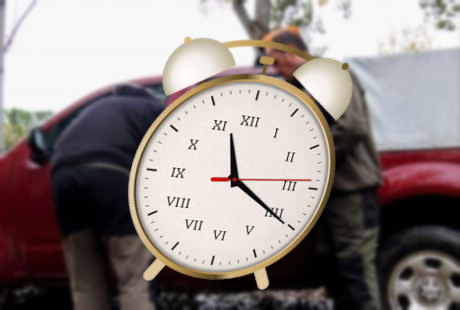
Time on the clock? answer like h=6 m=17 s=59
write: h=11 m=20 s=14
